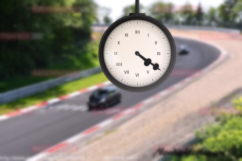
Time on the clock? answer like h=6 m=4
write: h=4 m=21
